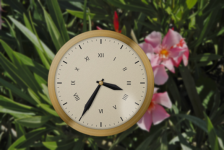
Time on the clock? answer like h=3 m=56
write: h=3 m=35
